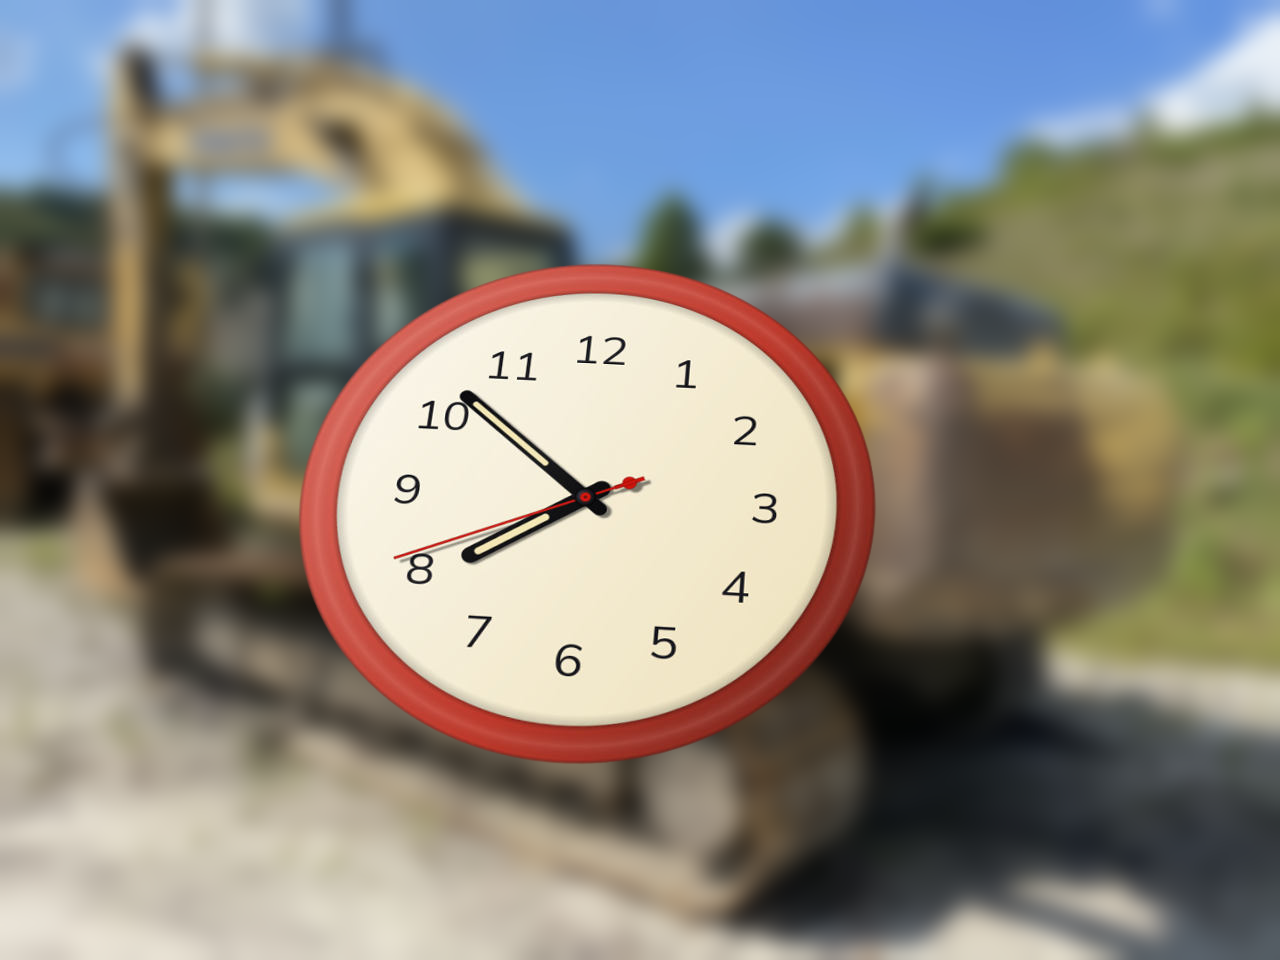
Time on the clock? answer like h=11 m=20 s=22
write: h=7 m=51 s=41
